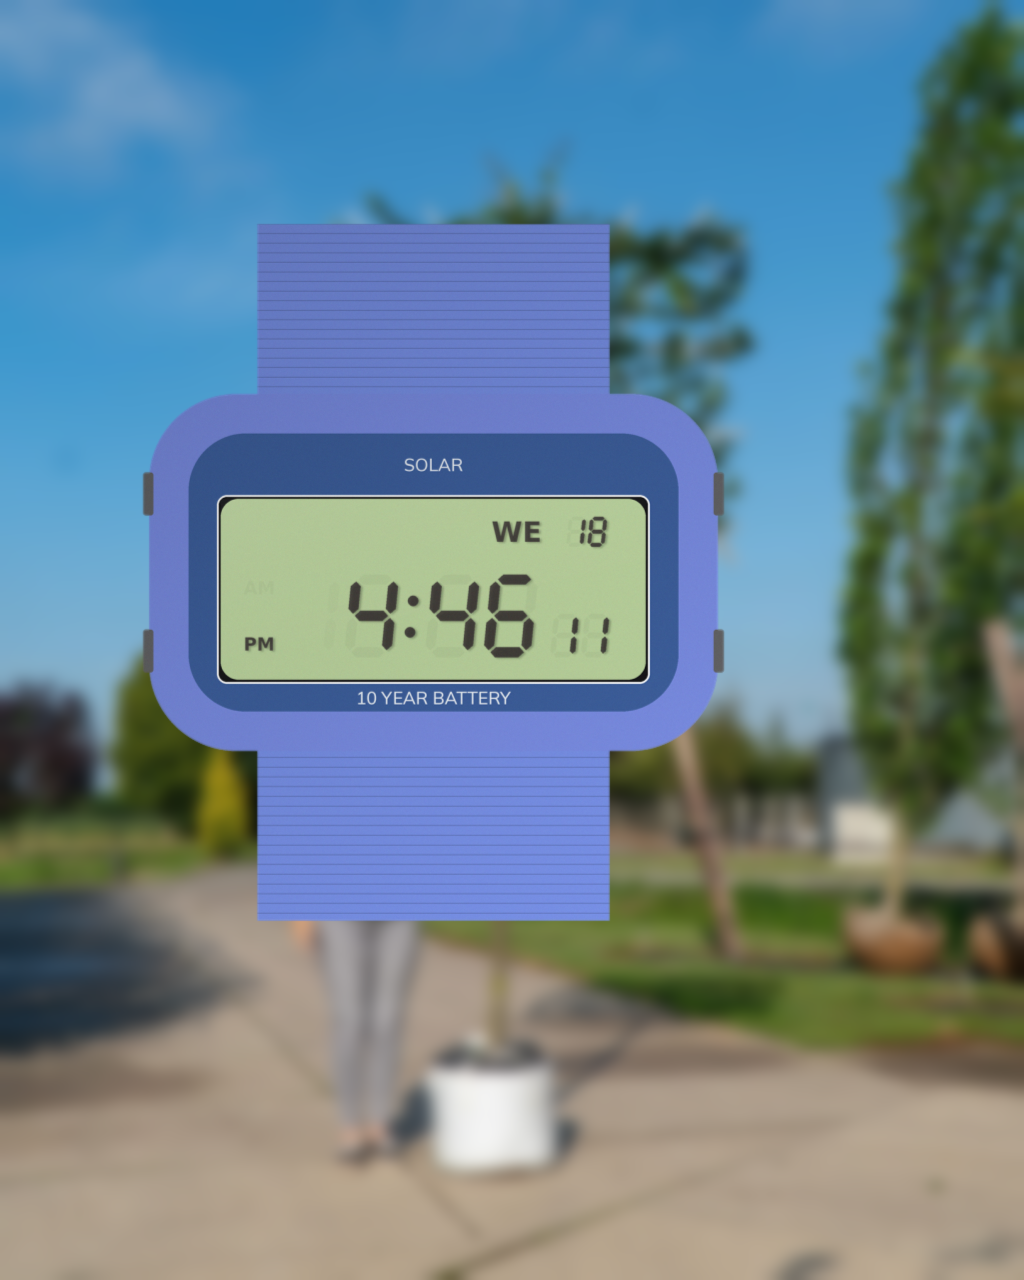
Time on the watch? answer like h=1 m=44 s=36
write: h=4 m=46 s=11
